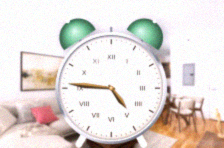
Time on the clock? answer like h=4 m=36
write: h=4 m=46
